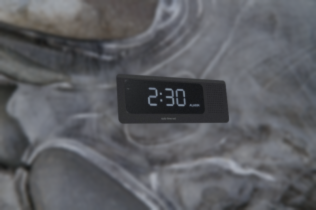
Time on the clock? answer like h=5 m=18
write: h=2 m=30
